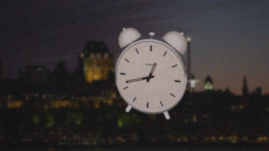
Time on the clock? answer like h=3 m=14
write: h=12 m=42
